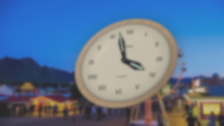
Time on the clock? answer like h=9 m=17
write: h=3 m=57
